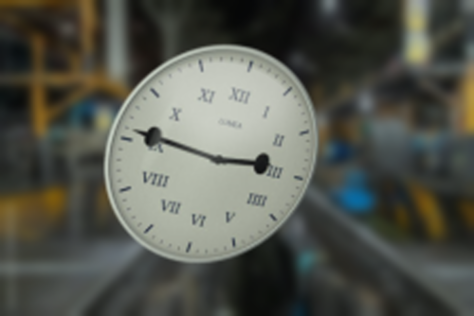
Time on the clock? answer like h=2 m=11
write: h=2 m=46
